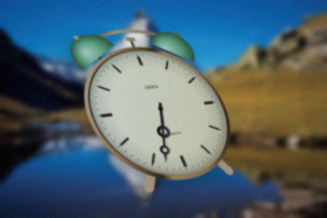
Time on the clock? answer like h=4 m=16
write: h=6 m=33
